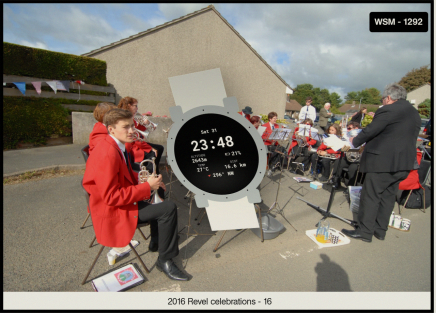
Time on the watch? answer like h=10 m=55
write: h=23 m=48
